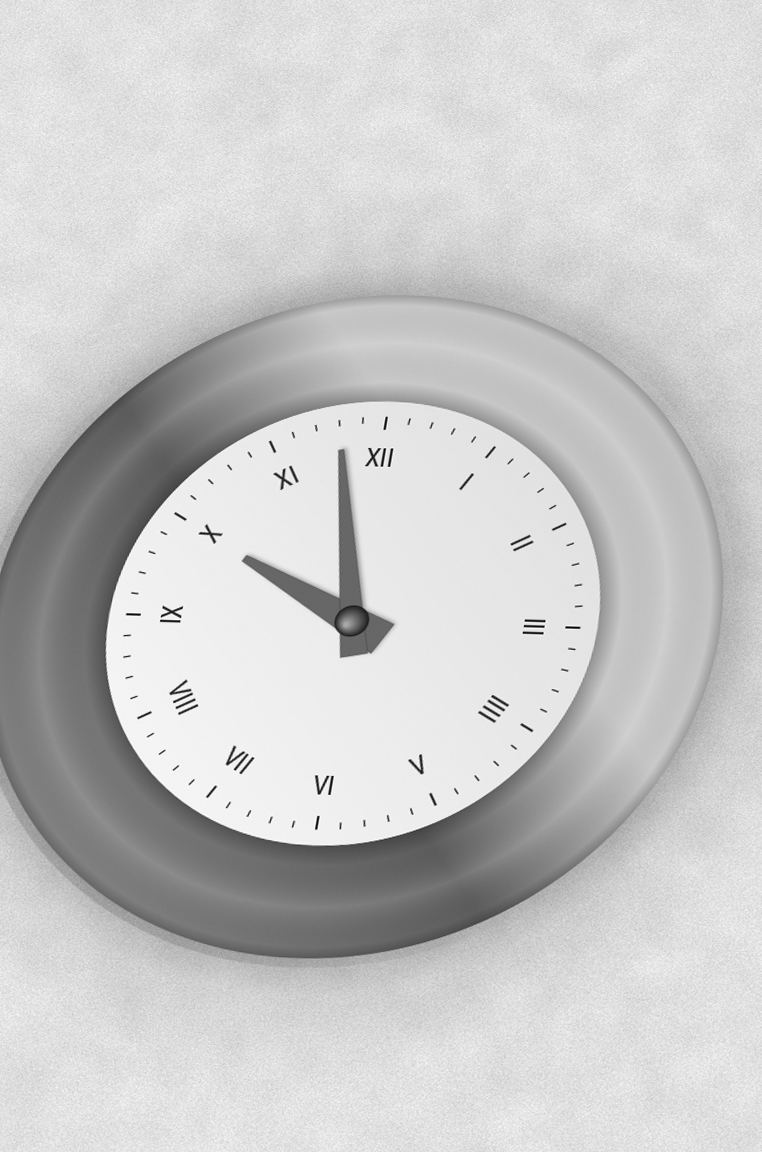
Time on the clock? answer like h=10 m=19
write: h=9 m=58
